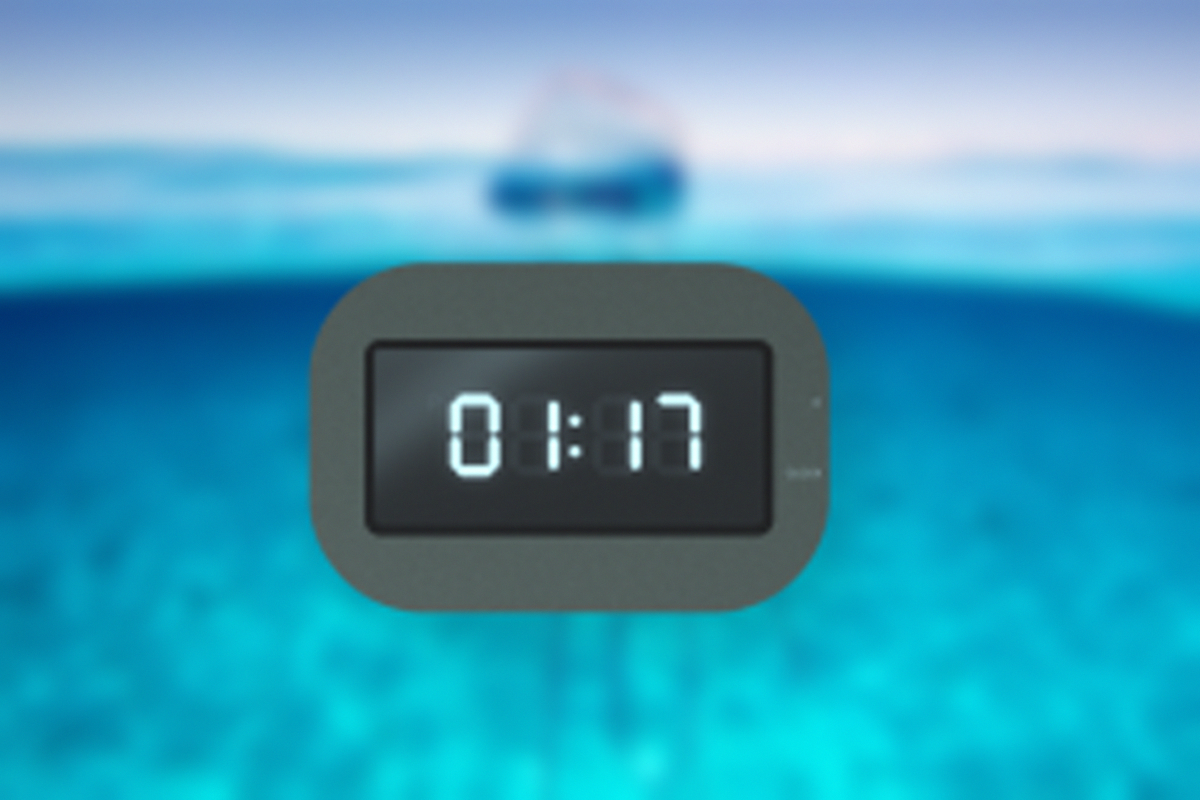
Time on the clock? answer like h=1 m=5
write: h=1 m=17
